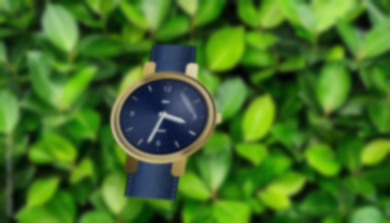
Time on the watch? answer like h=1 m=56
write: h=3 m=33
